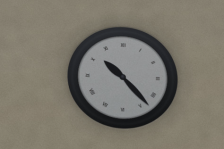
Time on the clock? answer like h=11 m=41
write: h=10 m=23
